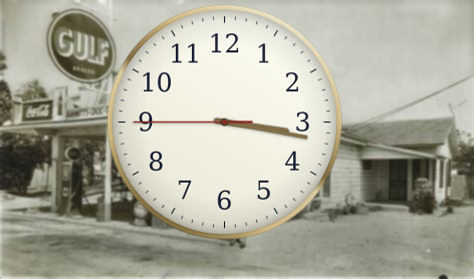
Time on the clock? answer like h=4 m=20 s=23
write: h=3 m=16 s=45
